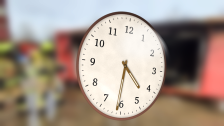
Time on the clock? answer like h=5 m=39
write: h=4 m=31
